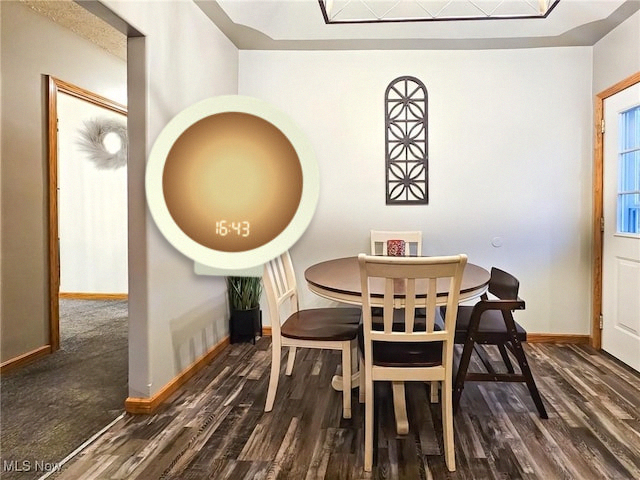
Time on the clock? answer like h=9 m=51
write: h=16 m=43
